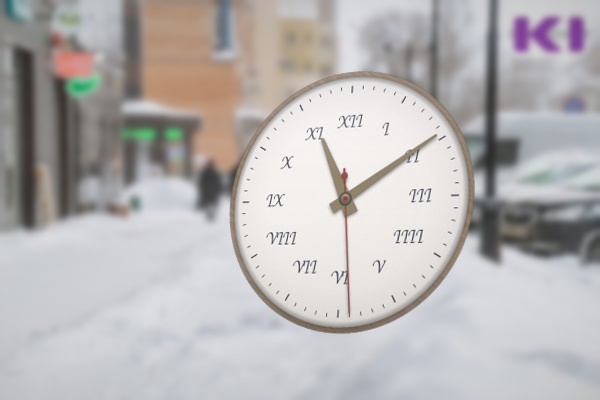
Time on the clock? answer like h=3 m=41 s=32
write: h=11 m=9 s=29
